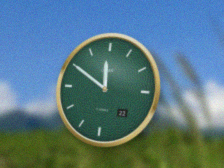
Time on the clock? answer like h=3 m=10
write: h=11 m=50
